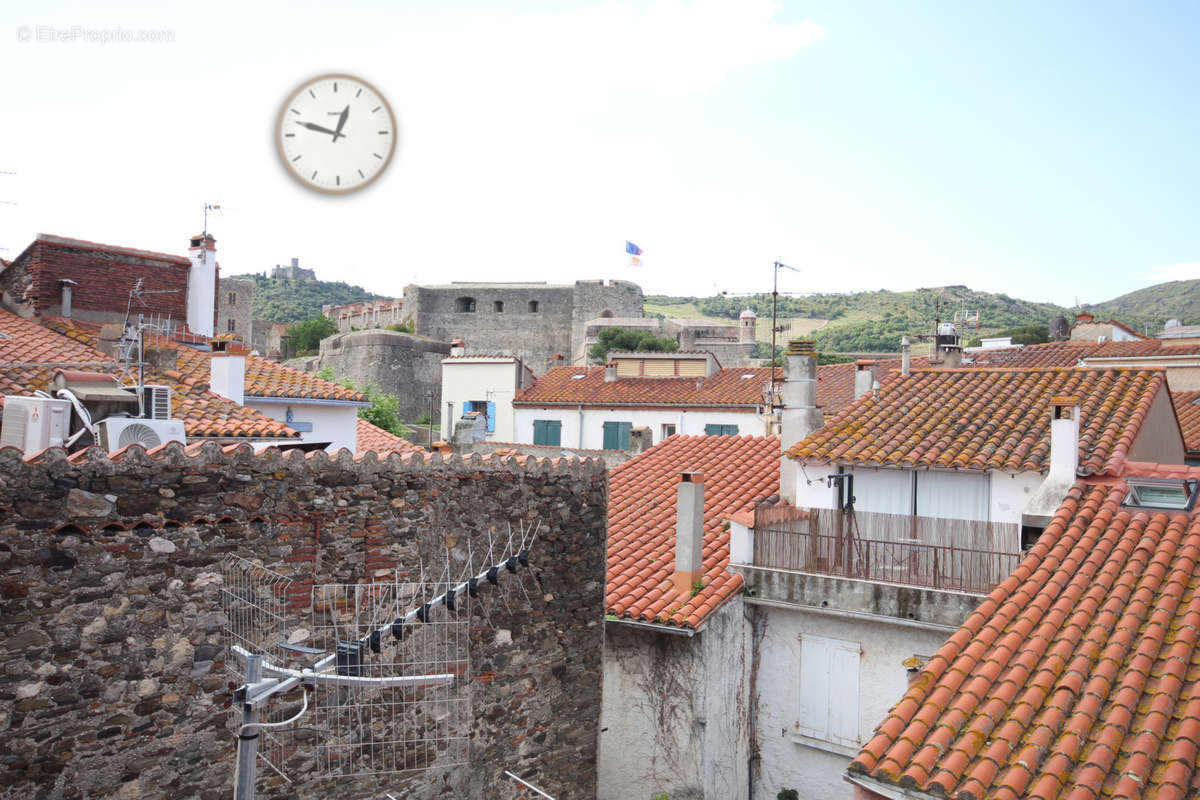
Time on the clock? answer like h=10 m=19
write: h=12 m=48
